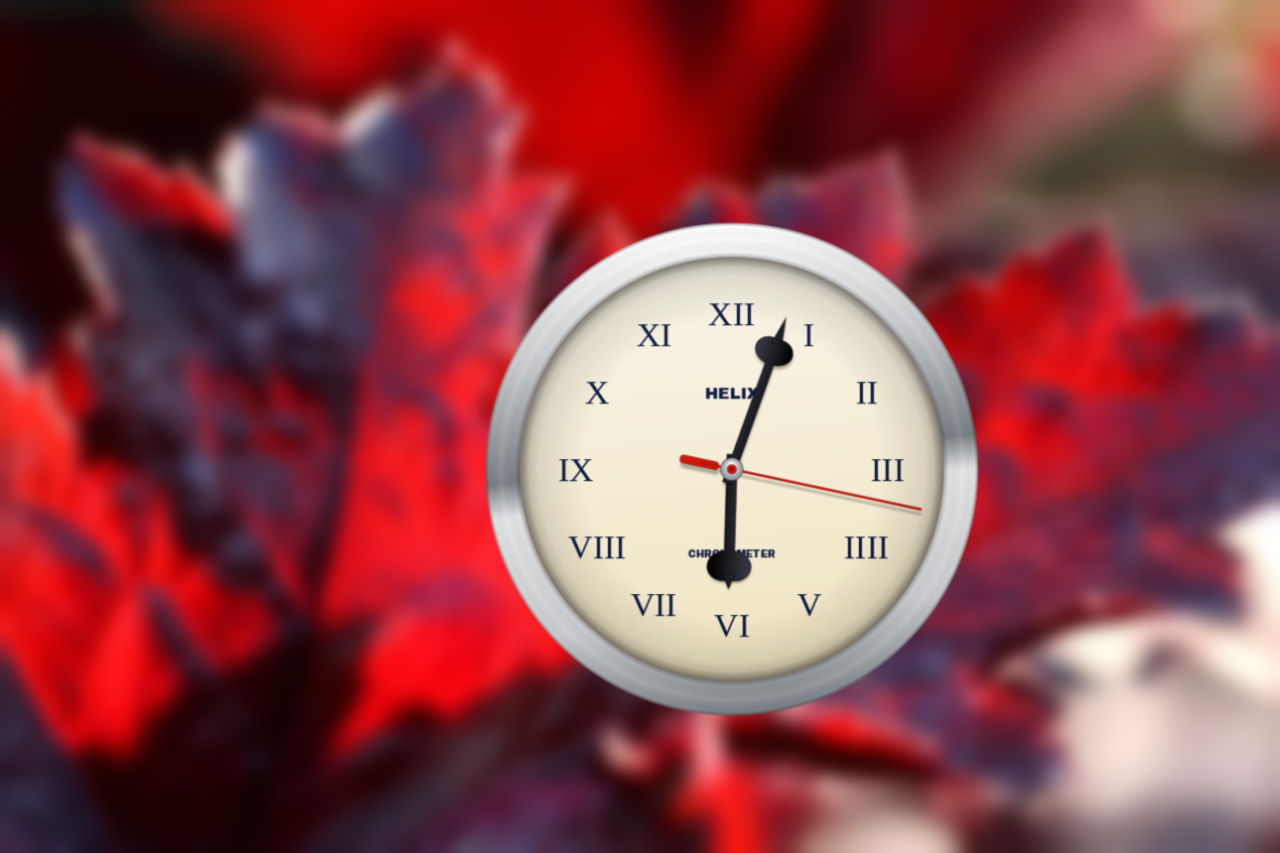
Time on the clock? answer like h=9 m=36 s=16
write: h=6 m=3 s=17
